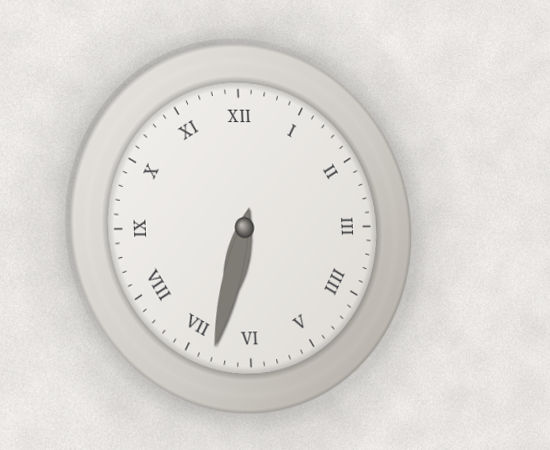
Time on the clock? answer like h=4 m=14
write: h=6 m=33
